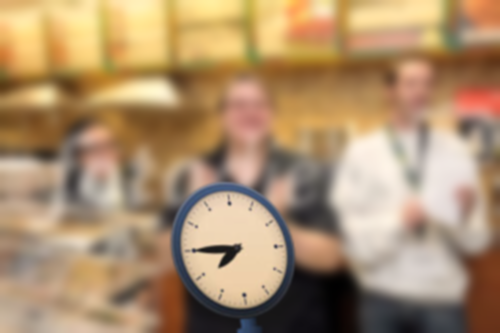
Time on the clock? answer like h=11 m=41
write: h=7 m=45
